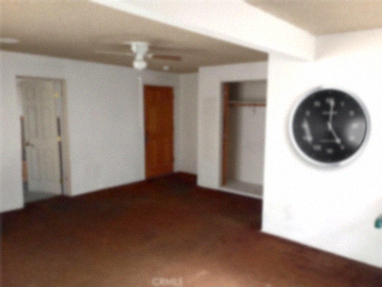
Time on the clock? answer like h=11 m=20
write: h=5 m=1
